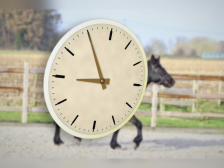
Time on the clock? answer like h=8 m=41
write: h=8 m=55
